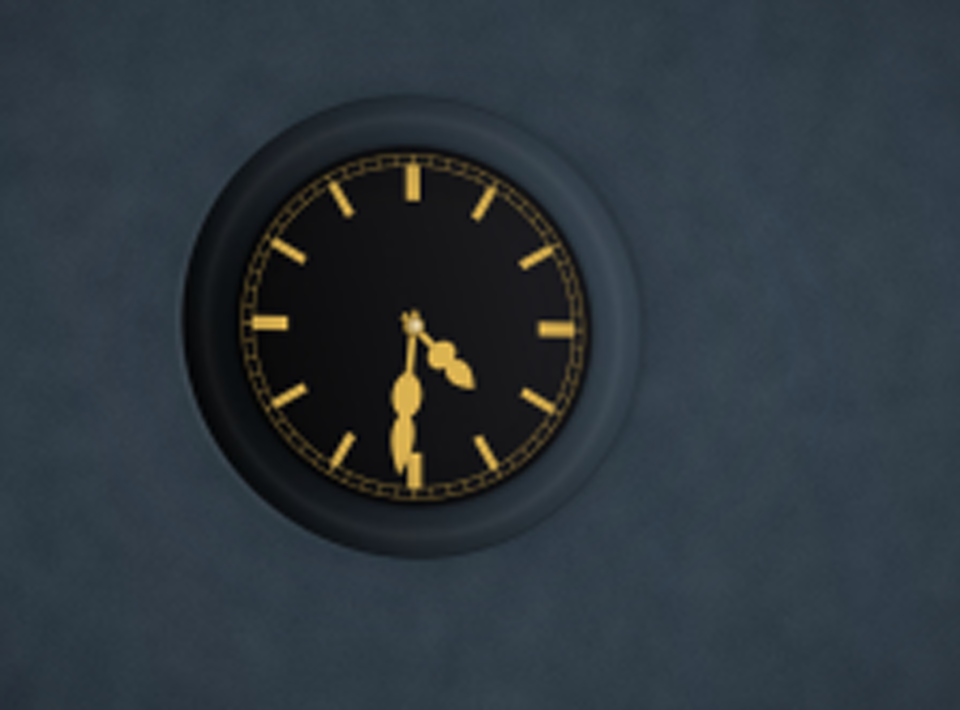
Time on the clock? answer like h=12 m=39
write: h=4 m=31
